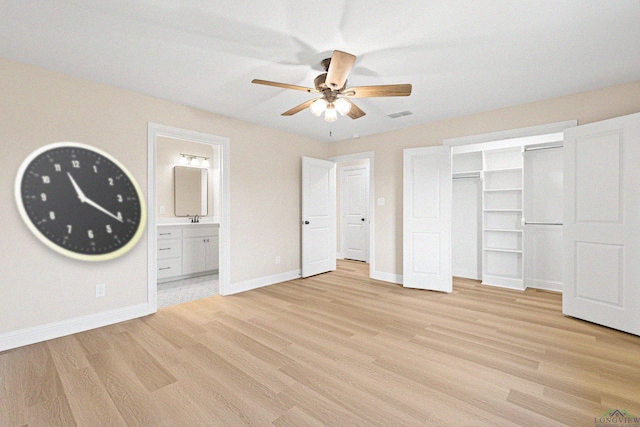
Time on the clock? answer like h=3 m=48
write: h=11 m=21
